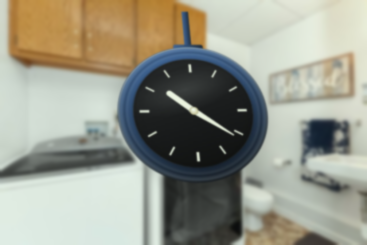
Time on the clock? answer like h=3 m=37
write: h=10 m=21
